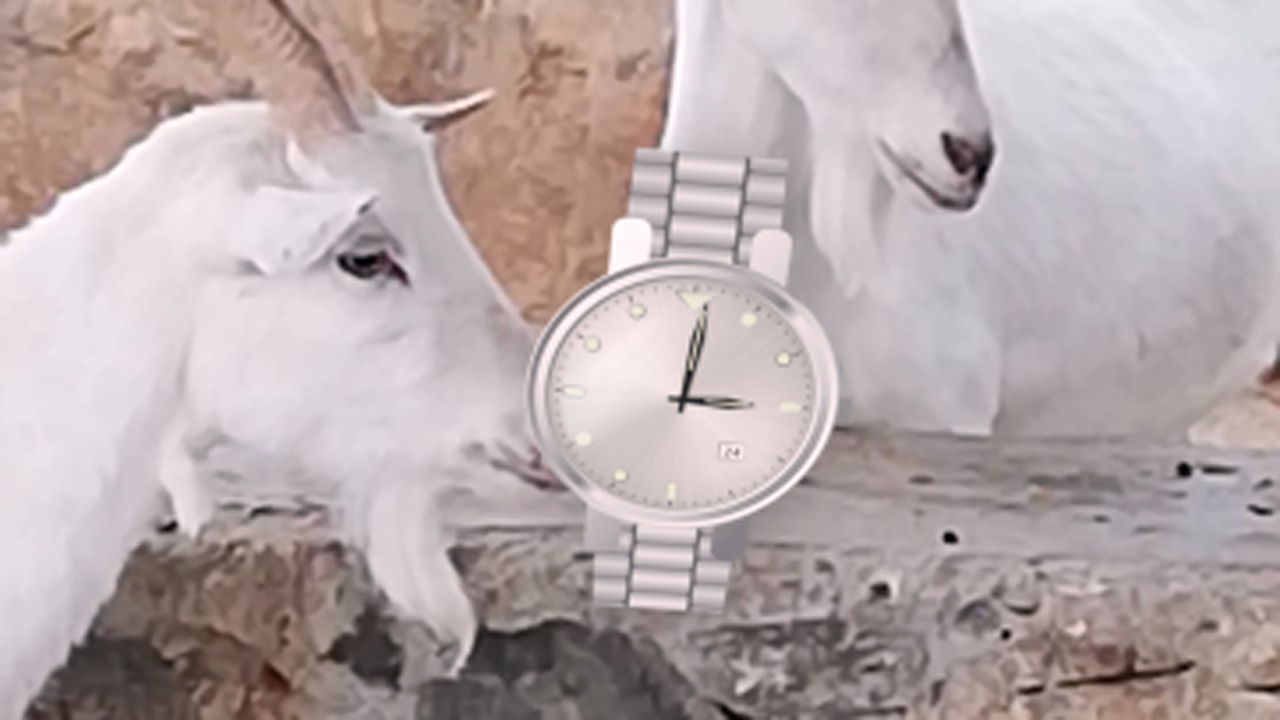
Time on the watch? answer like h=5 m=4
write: h=3 m=1
